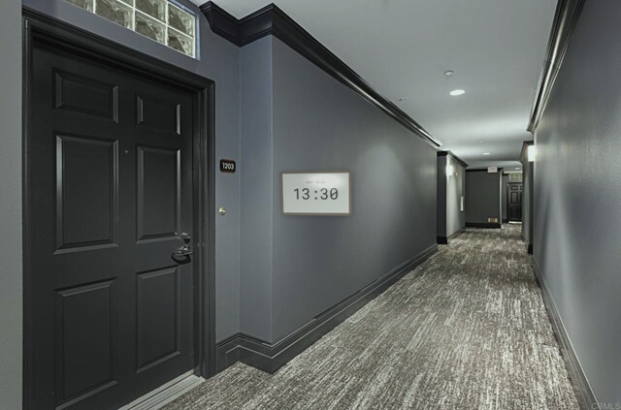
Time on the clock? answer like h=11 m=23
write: h=13 m=30
